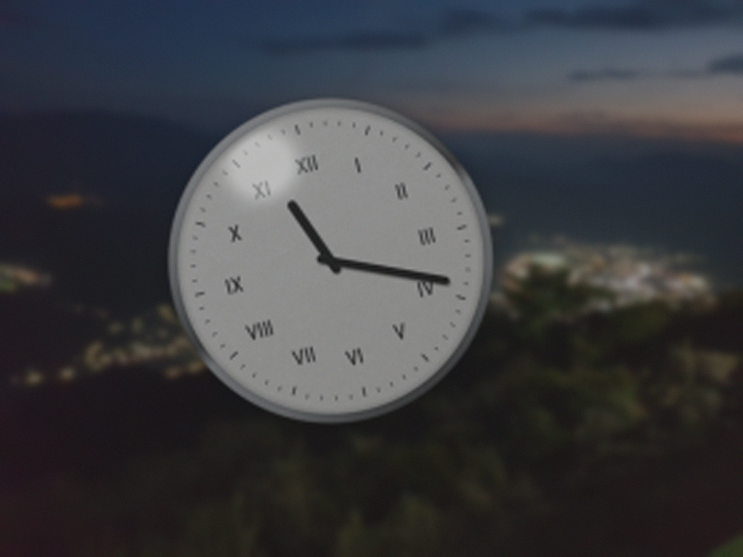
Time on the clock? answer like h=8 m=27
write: h=11 m=19
